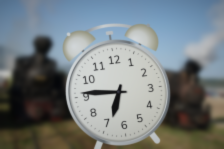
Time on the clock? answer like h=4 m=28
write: h=6 m=46
